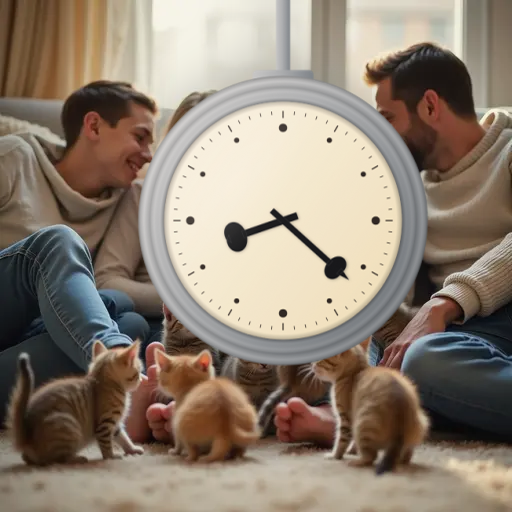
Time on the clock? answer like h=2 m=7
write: h=8 m=22
